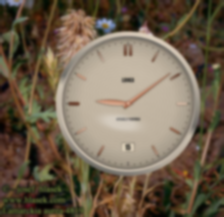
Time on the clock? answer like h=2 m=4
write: h=9 m=9
